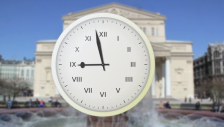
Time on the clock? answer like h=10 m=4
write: h=8 m=58
